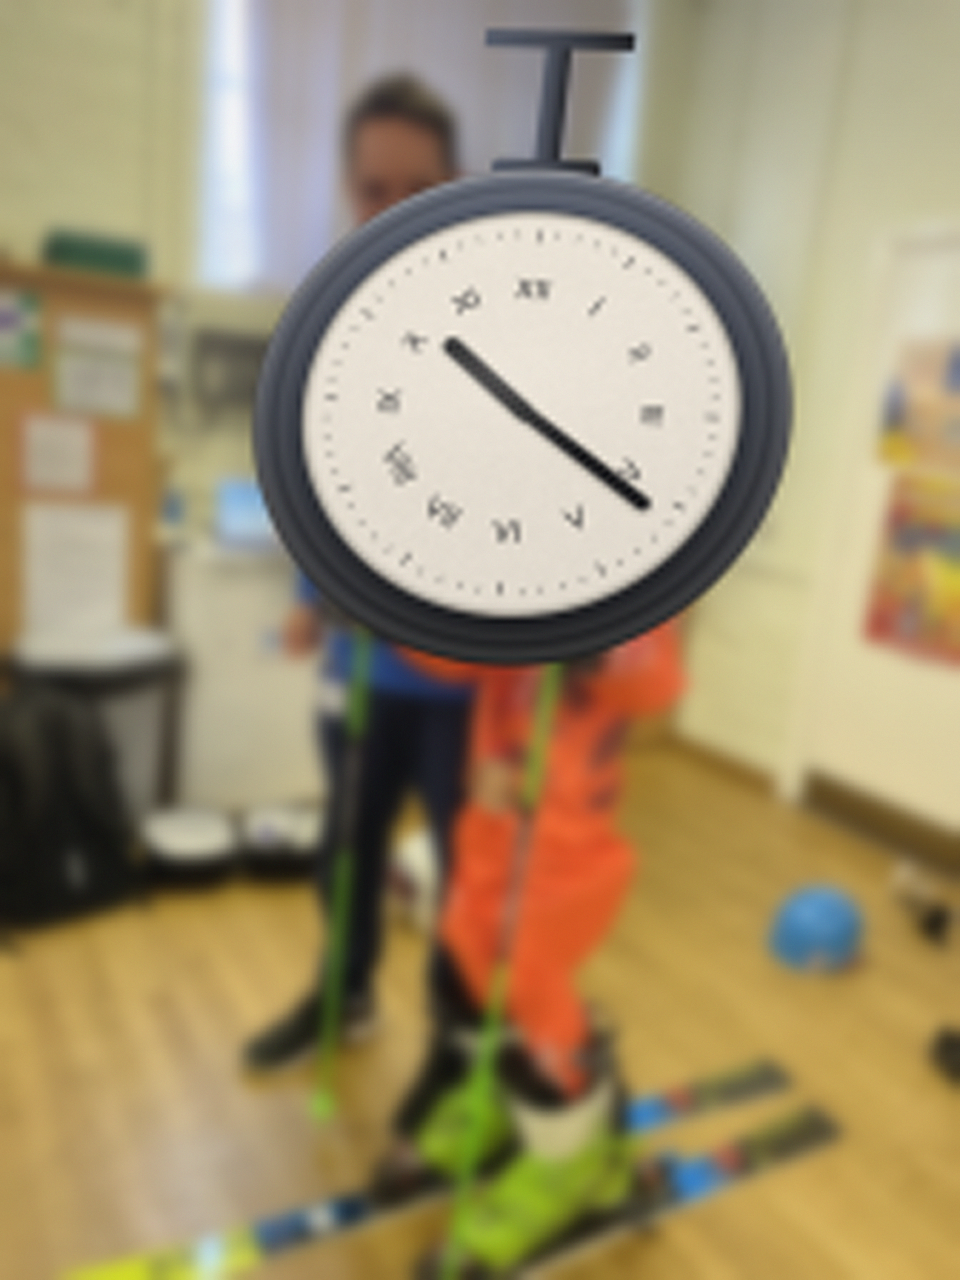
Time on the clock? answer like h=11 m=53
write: h=10 m=21
